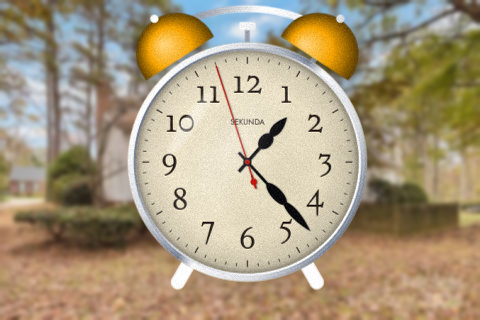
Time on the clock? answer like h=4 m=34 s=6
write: h=1 m=22 s=57
